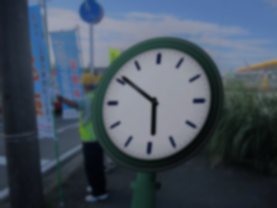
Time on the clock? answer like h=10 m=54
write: h=5 m=51
